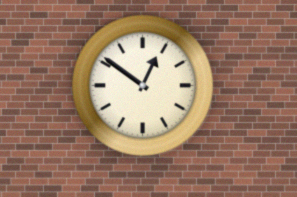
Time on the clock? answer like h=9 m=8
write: h=12 m=51
